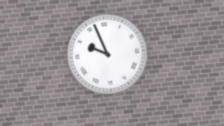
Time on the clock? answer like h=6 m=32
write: h=9 m=57
